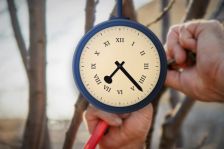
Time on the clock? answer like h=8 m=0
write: h=7 m=23
